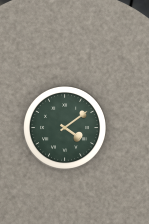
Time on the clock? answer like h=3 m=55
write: h=4 m=9
